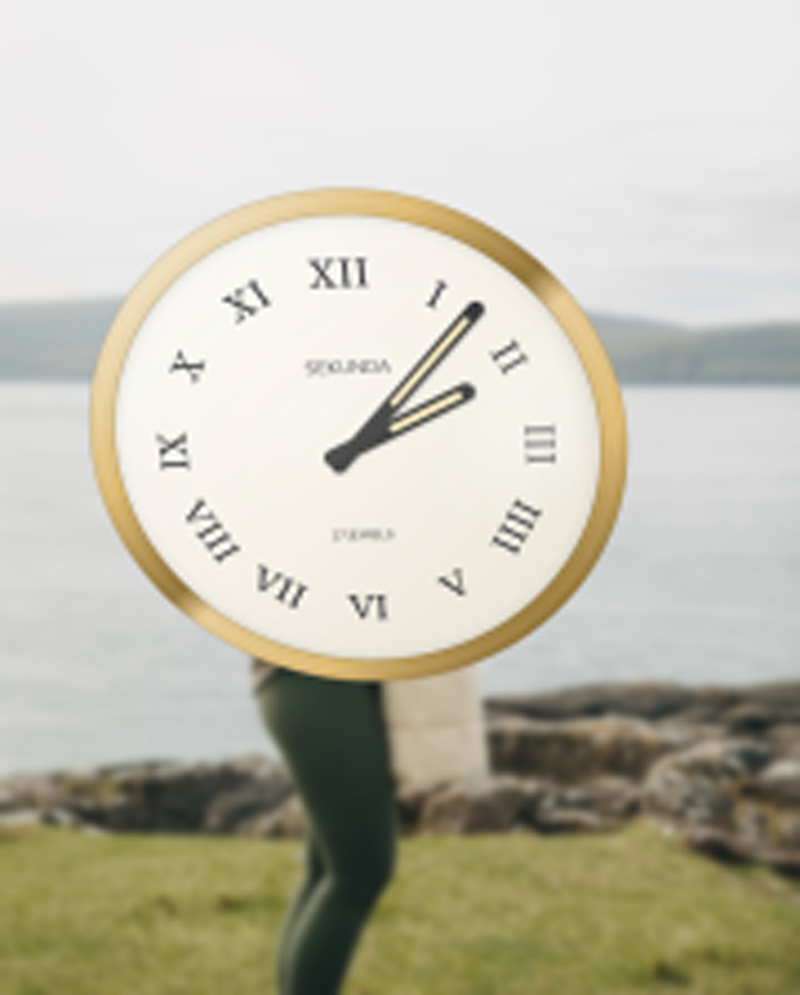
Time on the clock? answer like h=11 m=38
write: h=2 m=7
